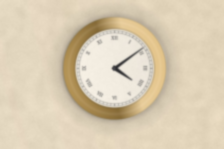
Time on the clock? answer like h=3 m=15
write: h=4 m=9
